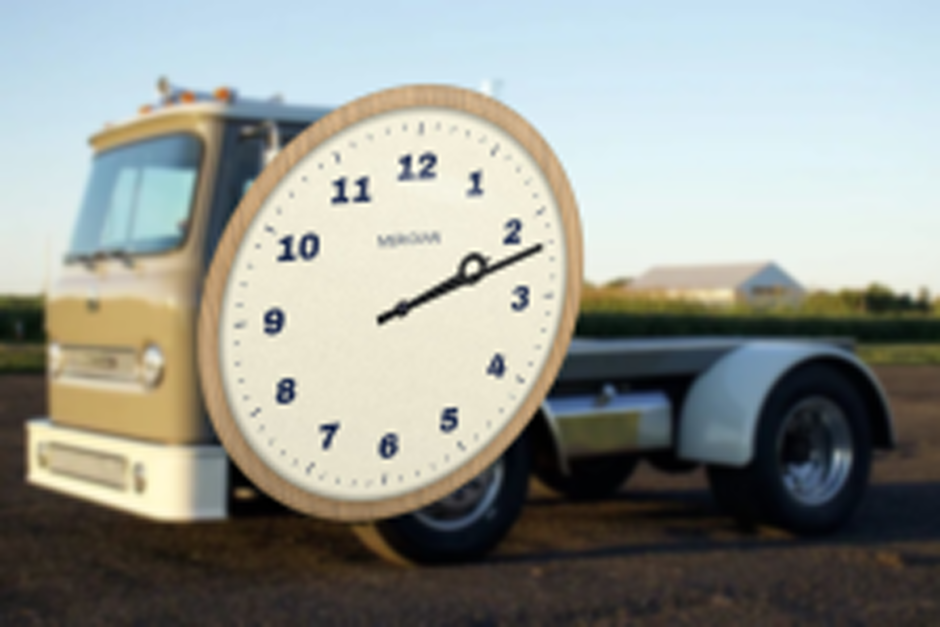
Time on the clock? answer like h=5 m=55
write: h=2 m=12
